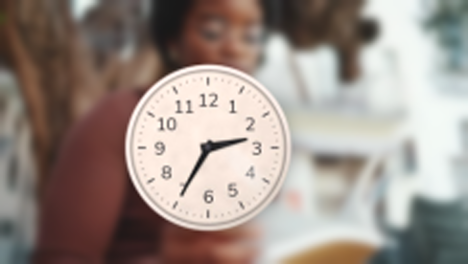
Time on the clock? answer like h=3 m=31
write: h=2 m=35
